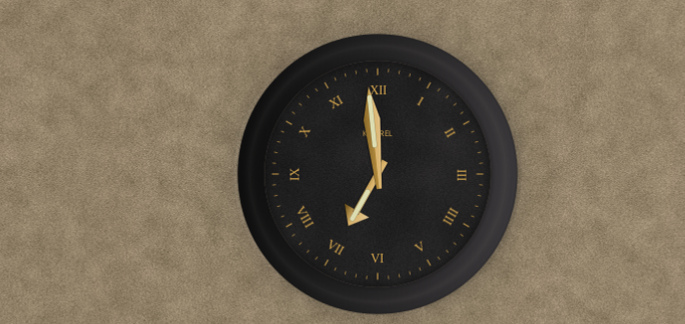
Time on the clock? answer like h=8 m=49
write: h=6 m=59
